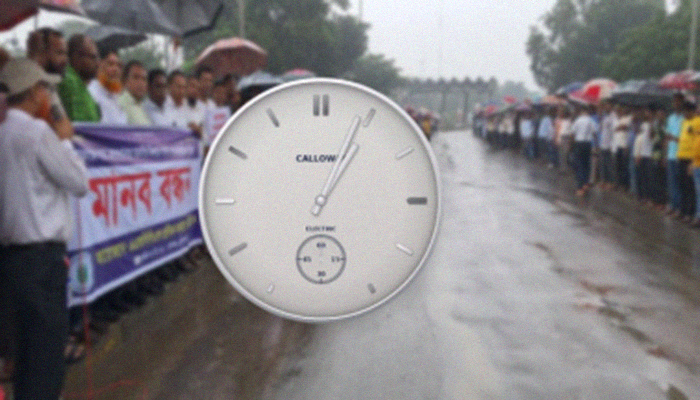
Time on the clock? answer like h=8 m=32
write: h=1 m=4
